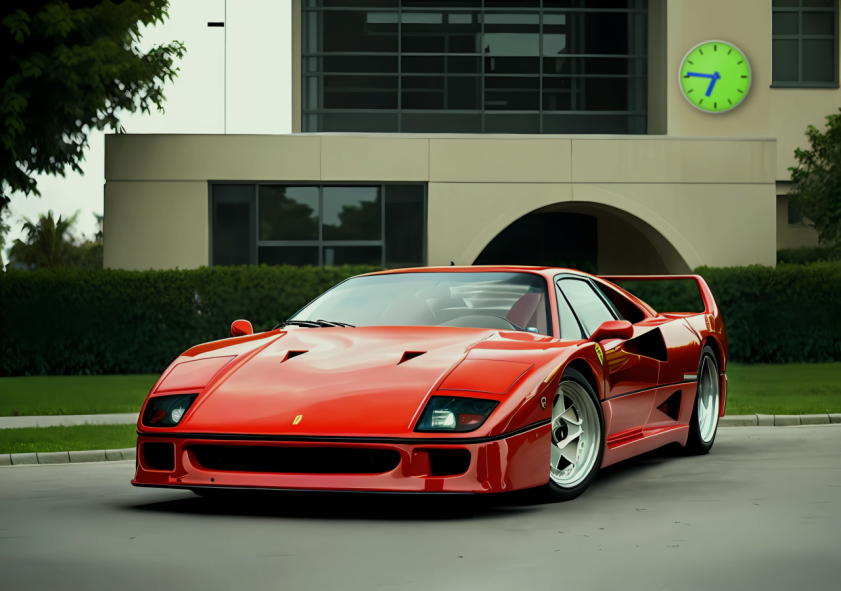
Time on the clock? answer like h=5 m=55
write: h=6 m=46
